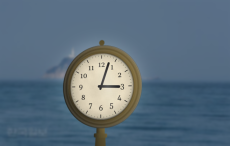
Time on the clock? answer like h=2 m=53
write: h=3 m=3
